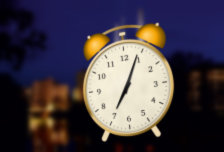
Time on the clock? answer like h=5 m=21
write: h=7 m=4
